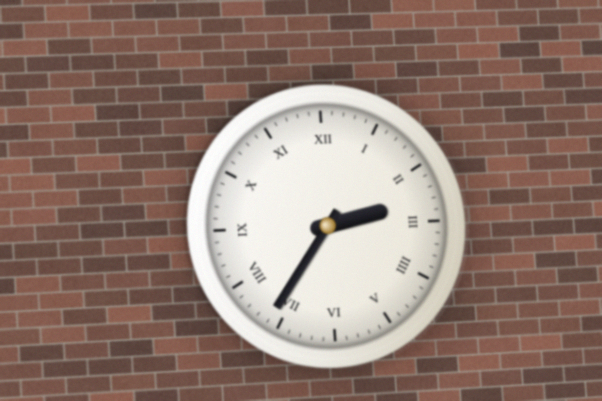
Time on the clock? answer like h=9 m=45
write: h=2 m=36
